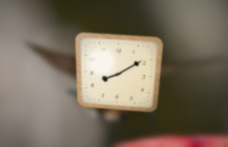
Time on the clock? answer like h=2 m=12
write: h=8 m=9
